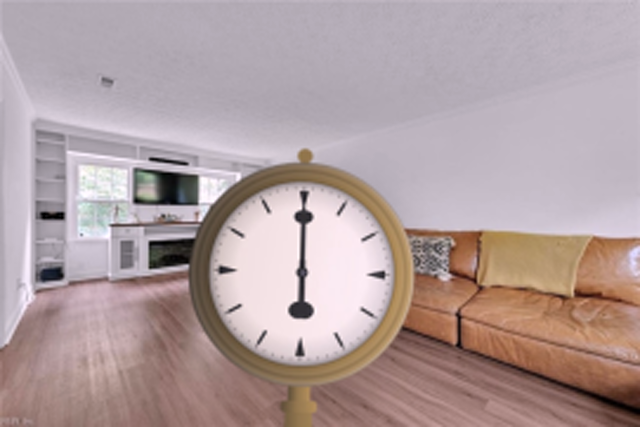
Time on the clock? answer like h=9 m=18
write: h=6 m=0
